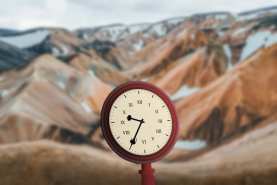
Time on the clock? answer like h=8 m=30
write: h=9 m=35
